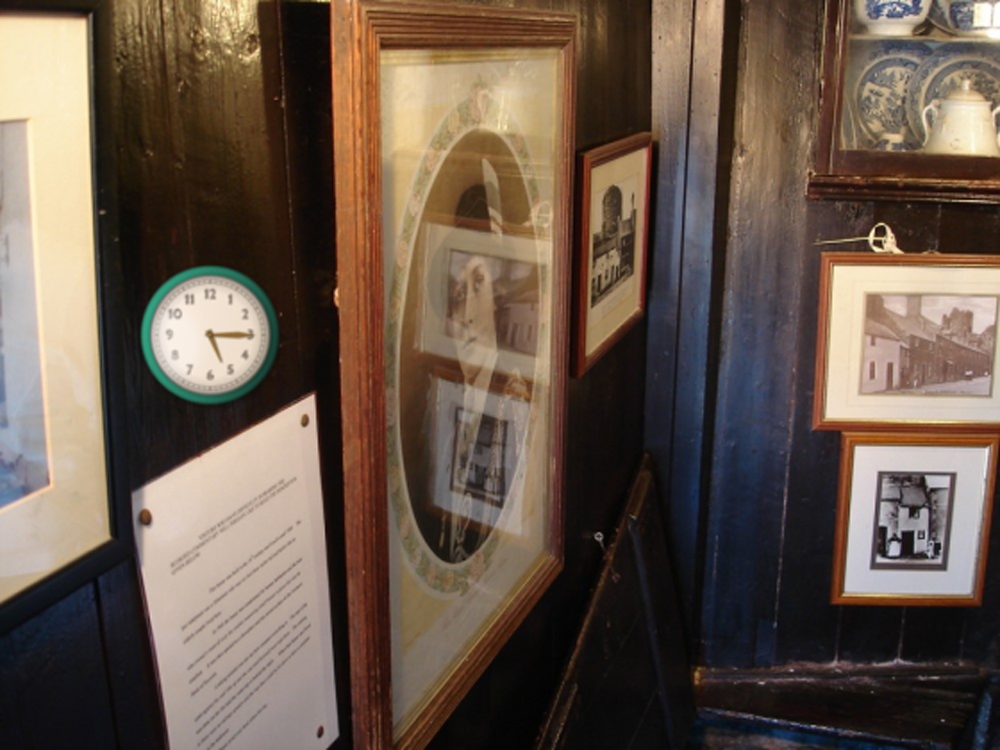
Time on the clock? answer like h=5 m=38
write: h=5 m=15
